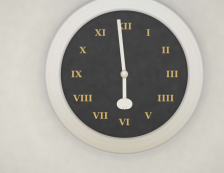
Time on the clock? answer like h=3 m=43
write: h=5 m=59
